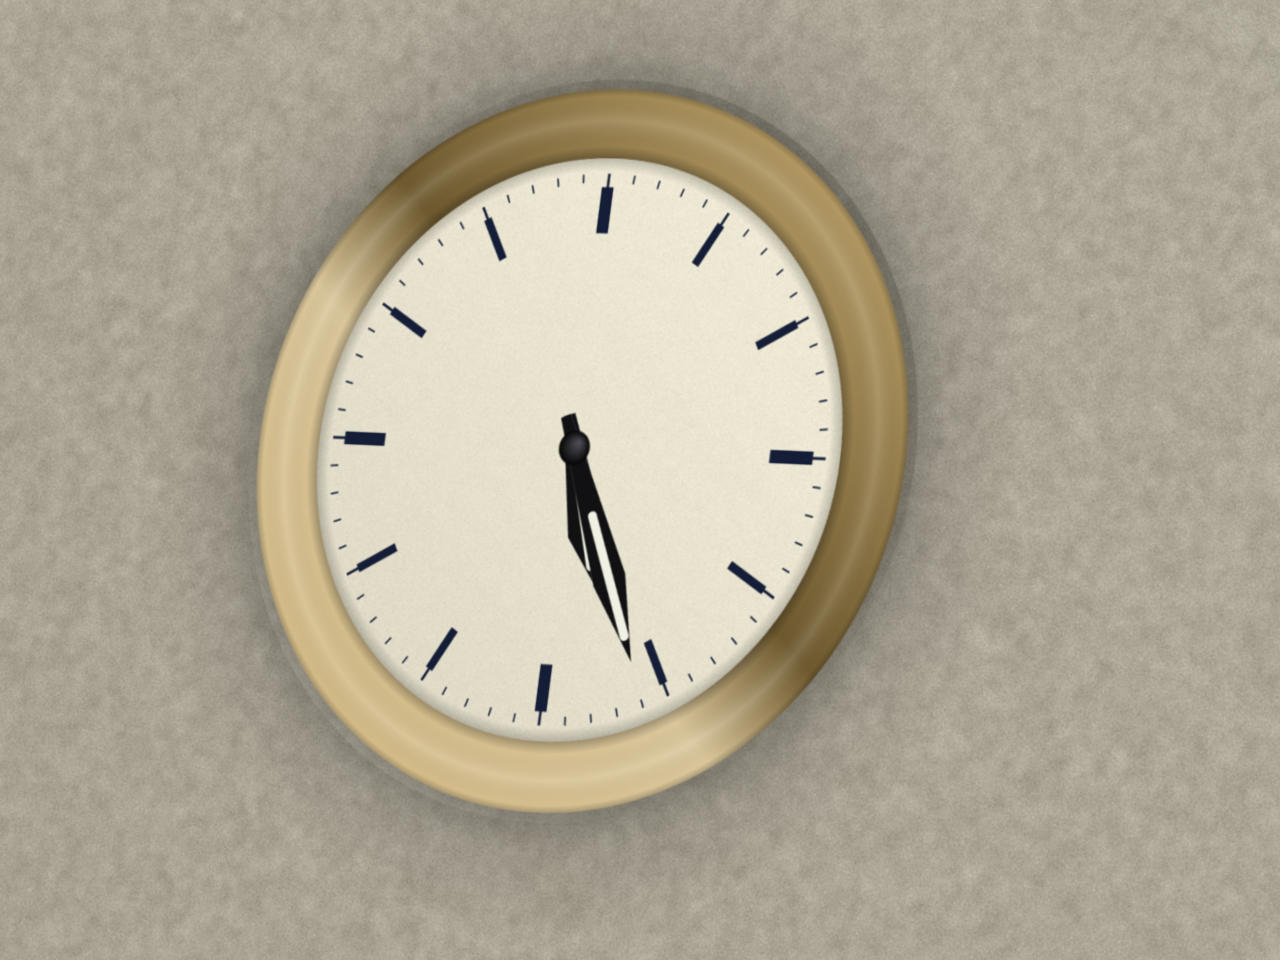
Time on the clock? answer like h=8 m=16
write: h=5 m=26
